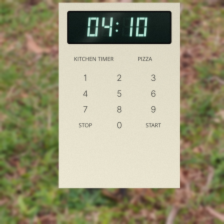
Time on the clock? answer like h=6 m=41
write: h=4 m=10
